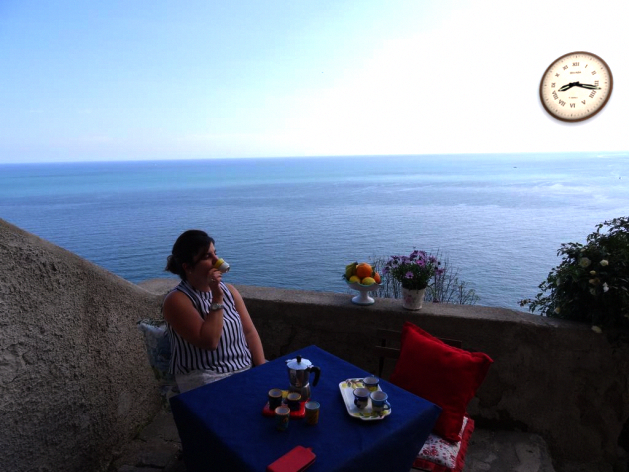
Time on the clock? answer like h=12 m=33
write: h=8 m=17
